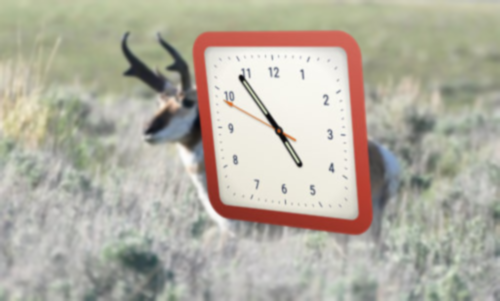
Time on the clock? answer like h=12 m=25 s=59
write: h=4 m=53 s=49
